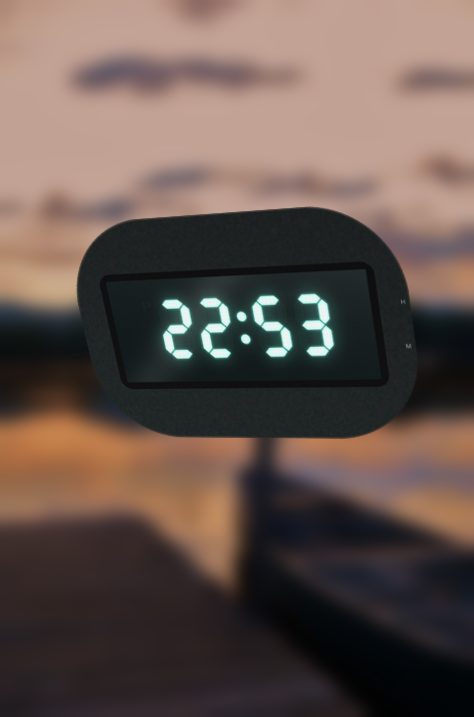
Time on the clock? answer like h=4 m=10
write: h=22 m=53
